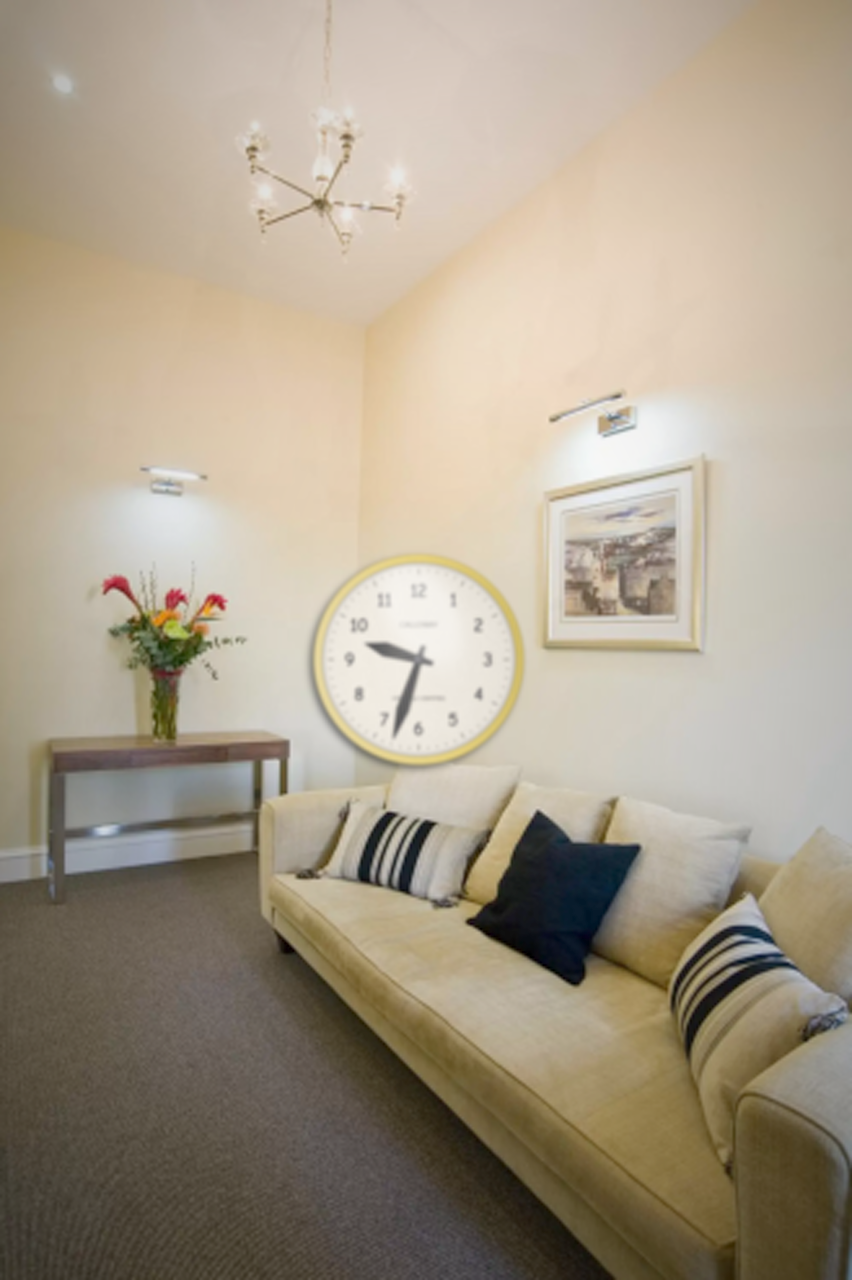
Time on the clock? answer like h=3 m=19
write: h=9 m=33
